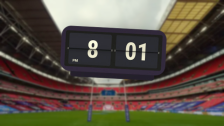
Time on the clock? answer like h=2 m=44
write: h=8 m=1
